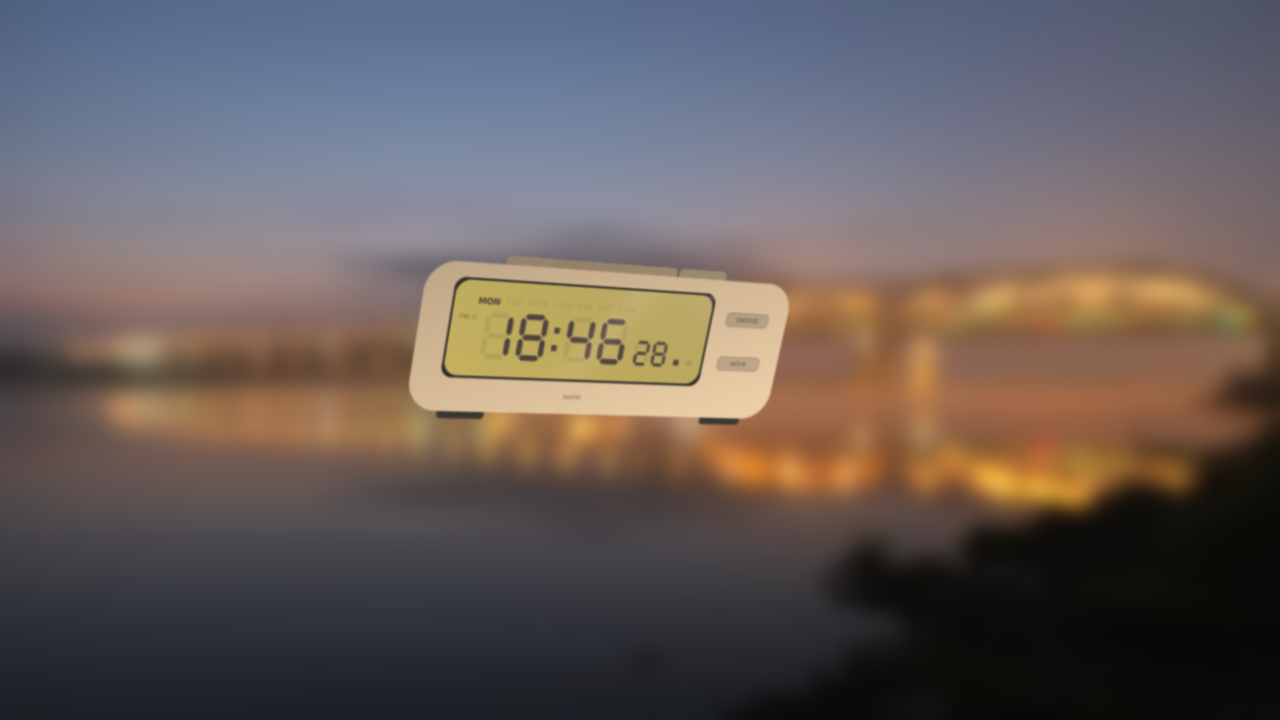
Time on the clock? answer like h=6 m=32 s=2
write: h=18 m=46 s=28
